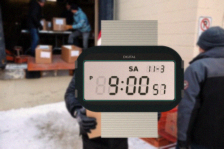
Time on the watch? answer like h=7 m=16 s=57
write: h=9 m=0 s=57
